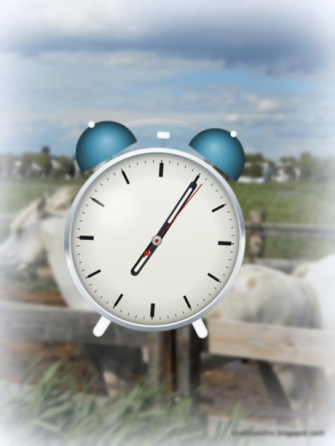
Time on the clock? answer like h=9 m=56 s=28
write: h=7 m=5 s=6
